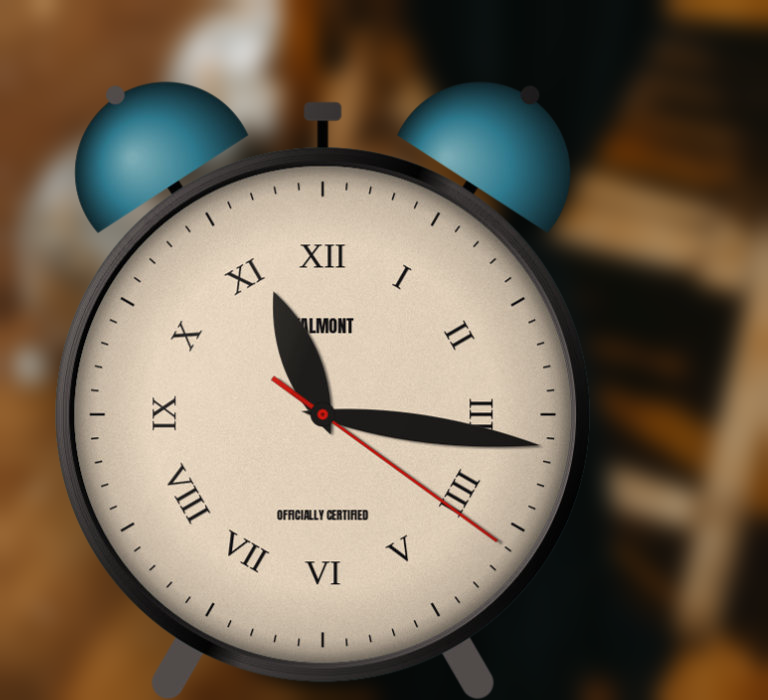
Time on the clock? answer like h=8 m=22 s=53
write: h=11 m=16 s=21
